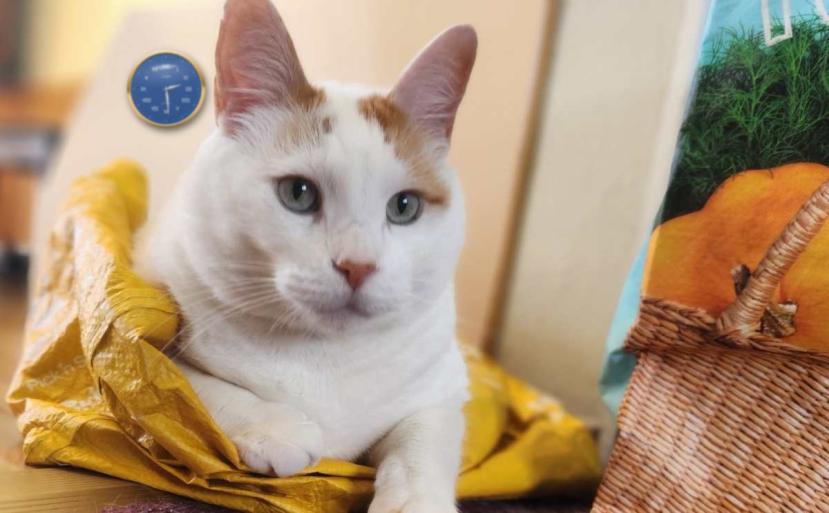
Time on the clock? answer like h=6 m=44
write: h=2 m=29
